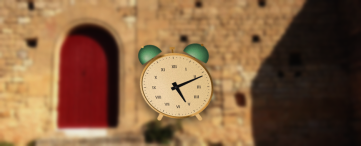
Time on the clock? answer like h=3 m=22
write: h=5 m=11
